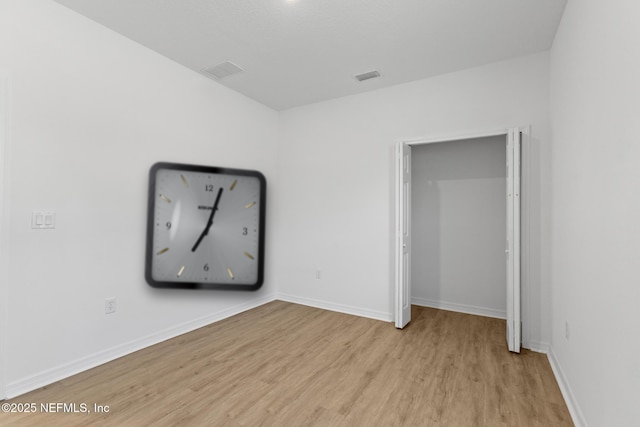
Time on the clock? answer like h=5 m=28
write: h=7 m=3
